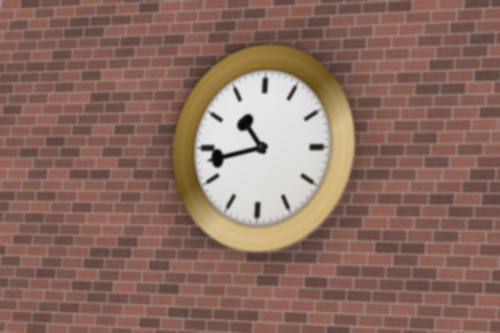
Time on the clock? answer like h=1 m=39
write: h=10 m=43
